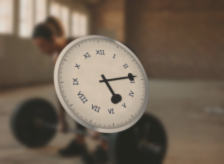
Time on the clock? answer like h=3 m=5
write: h=5 m=14
